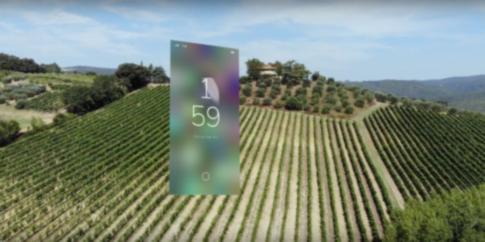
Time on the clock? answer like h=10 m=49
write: h=1 m=59
